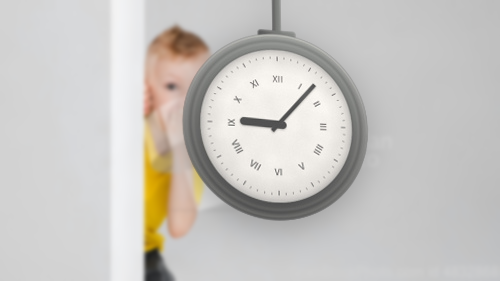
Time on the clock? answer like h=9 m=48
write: h=9 m=7
